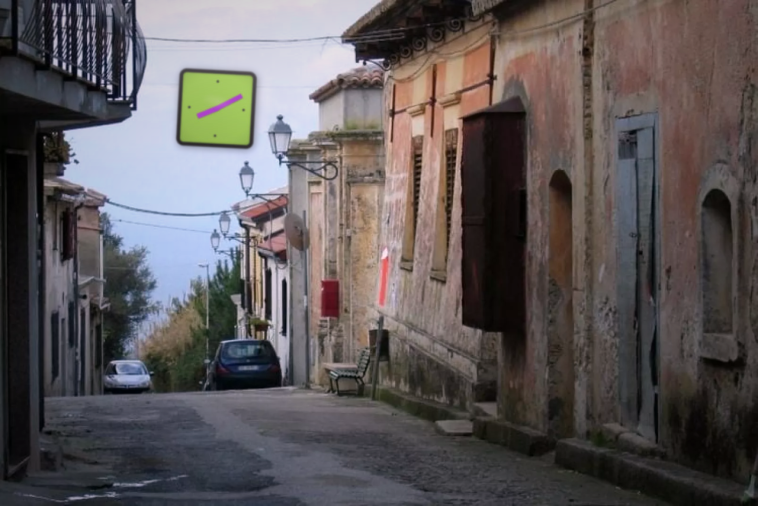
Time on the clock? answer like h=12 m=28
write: h=8 m=10
